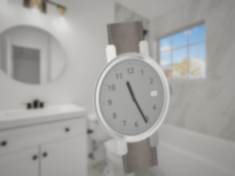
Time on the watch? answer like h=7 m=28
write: h=11 m=26
